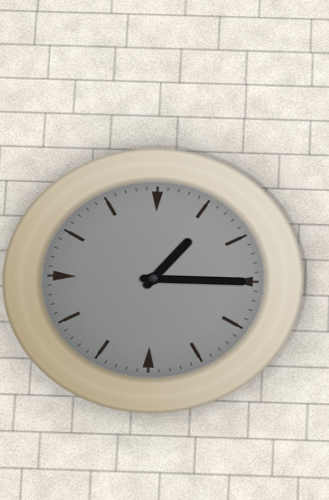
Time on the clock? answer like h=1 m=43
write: h=1 m=15
